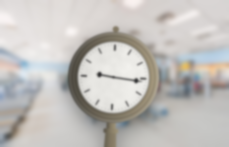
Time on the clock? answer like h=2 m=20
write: h=9 m=16
